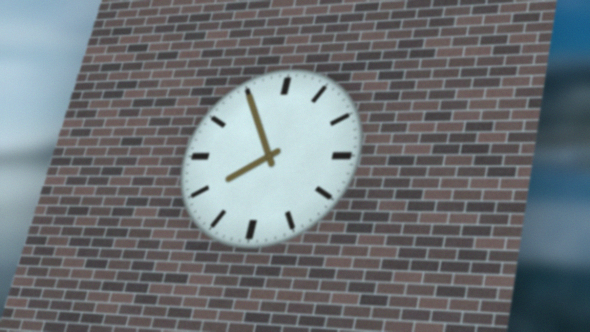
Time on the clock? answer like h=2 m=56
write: h=7 m=55
